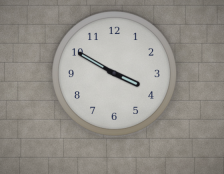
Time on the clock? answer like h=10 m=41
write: h=3 m=50
